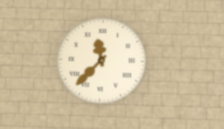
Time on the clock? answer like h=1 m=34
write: h=11 m=37
